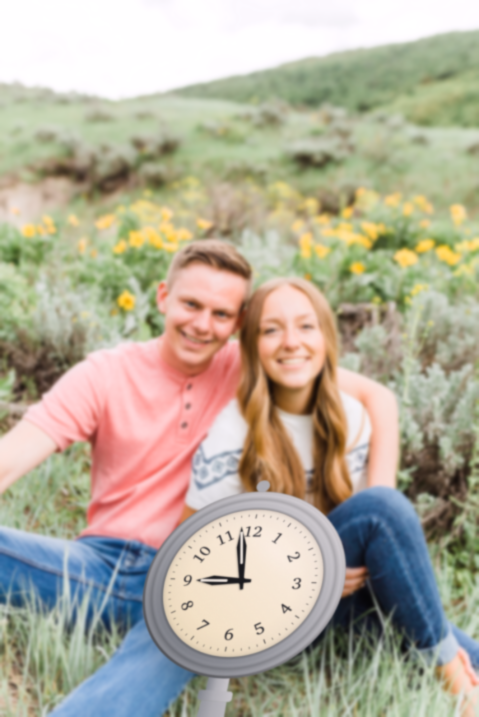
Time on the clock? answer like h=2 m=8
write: h=8 m=58
